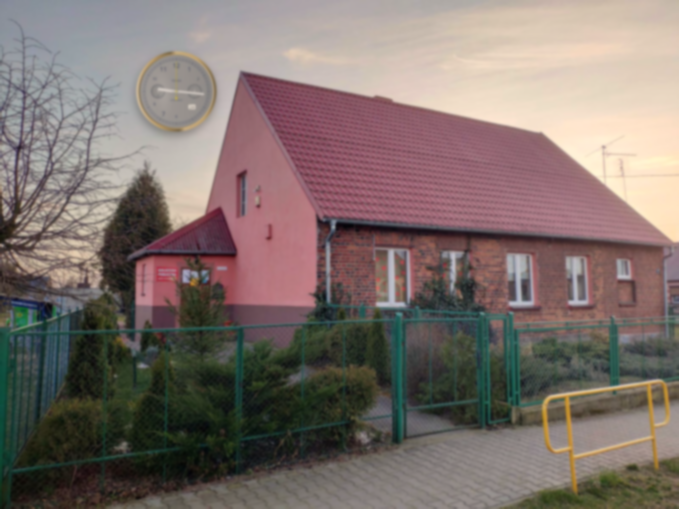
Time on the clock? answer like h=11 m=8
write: h=9 m=16
